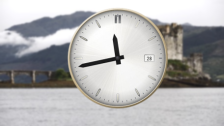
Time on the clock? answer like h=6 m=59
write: h=11 m=43
